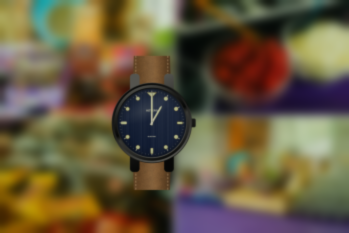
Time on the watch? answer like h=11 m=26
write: h=1 m=0
